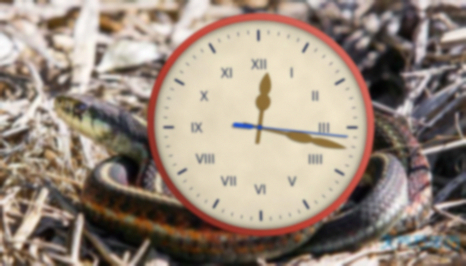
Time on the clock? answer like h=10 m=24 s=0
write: h=12 m=17 s=16
